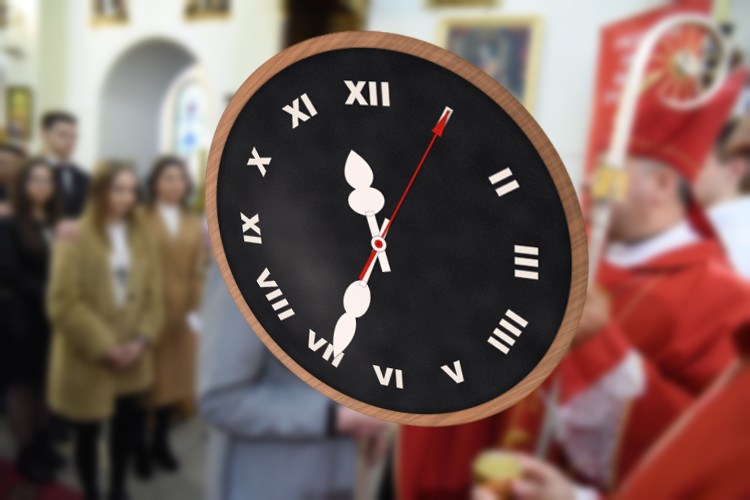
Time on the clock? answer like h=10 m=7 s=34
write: h=11 m=34 s=5
